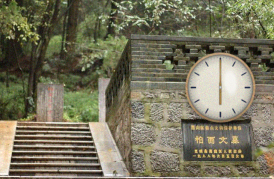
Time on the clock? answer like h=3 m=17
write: h=6 m=0
